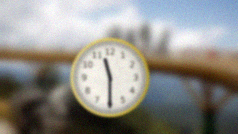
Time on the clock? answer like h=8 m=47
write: h=11 m=30
